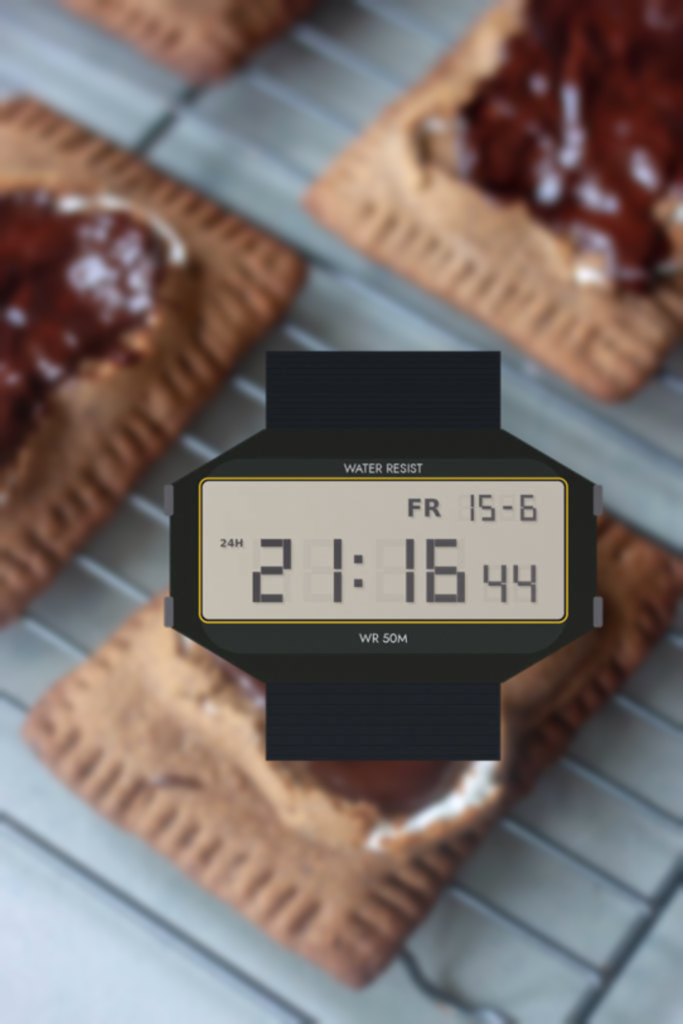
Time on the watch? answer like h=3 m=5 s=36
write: h=21 m=16 s=44
